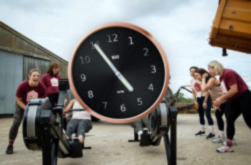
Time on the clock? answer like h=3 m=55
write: h=4 m=55
